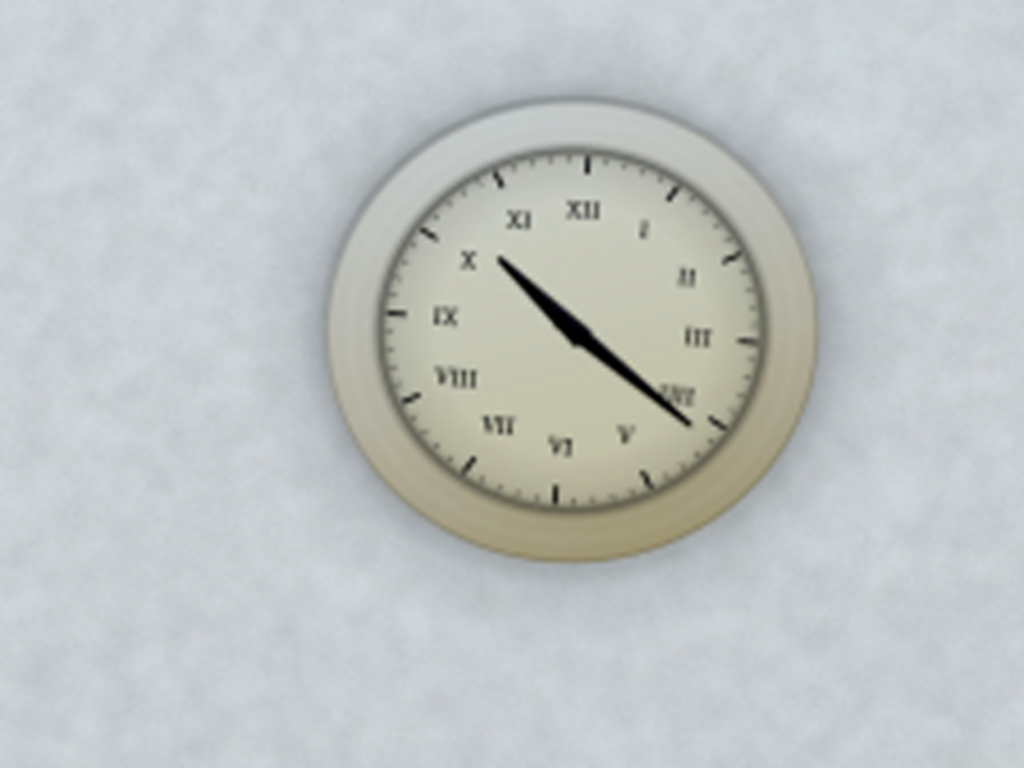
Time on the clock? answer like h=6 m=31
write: h=10 m=21
